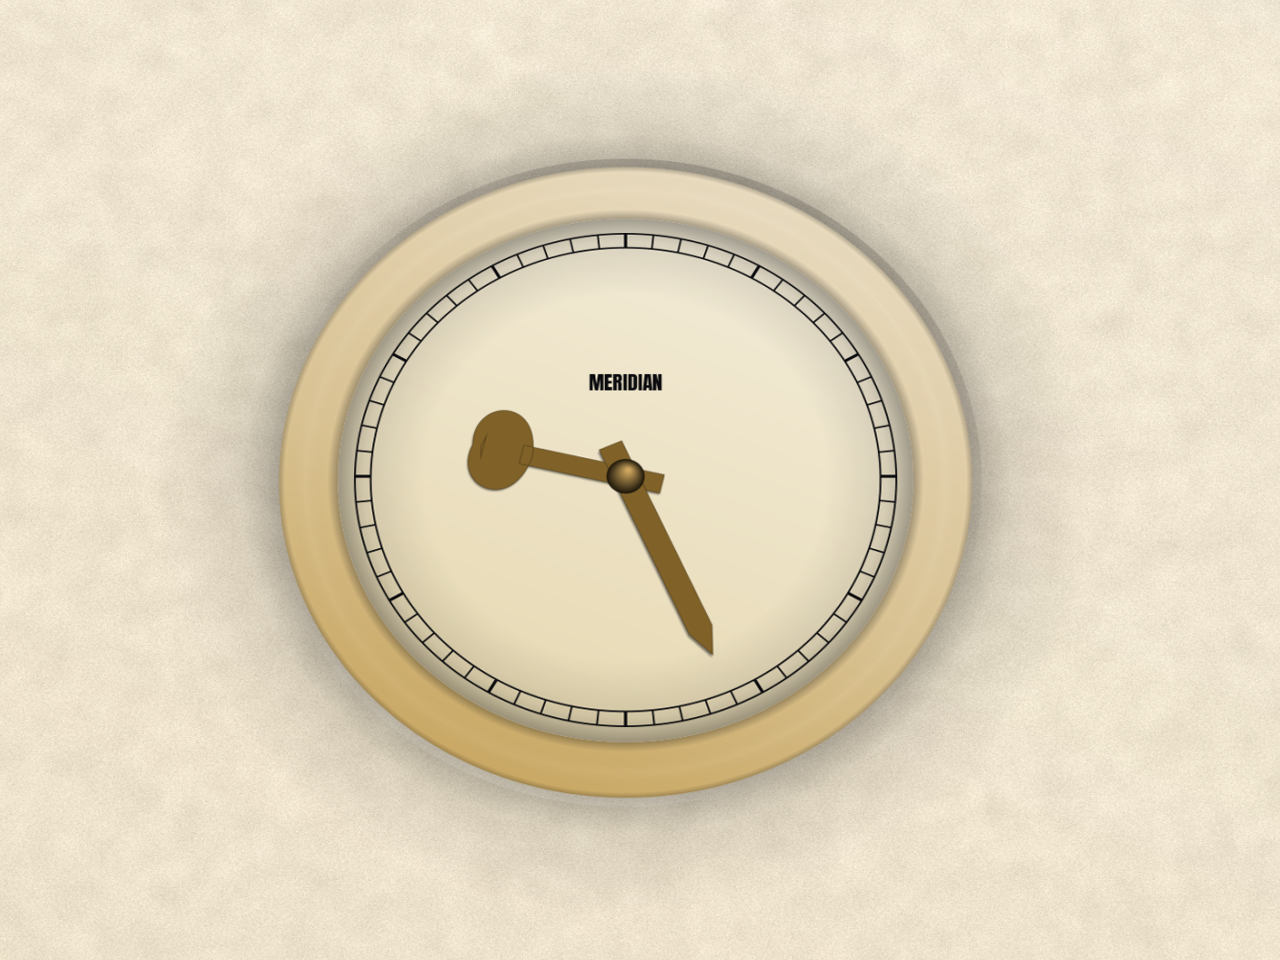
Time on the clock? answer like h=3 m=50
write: h=9 m=26
